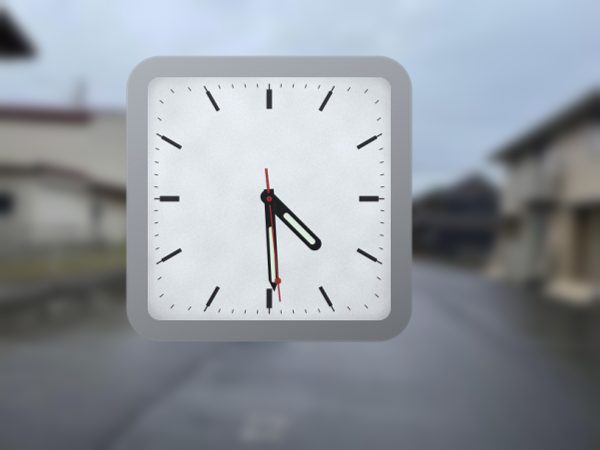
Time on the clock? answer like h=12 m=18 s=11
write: h=4 m=29 s=29
